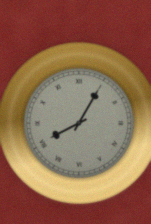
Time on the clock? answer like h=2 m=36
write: h=8 m=5
